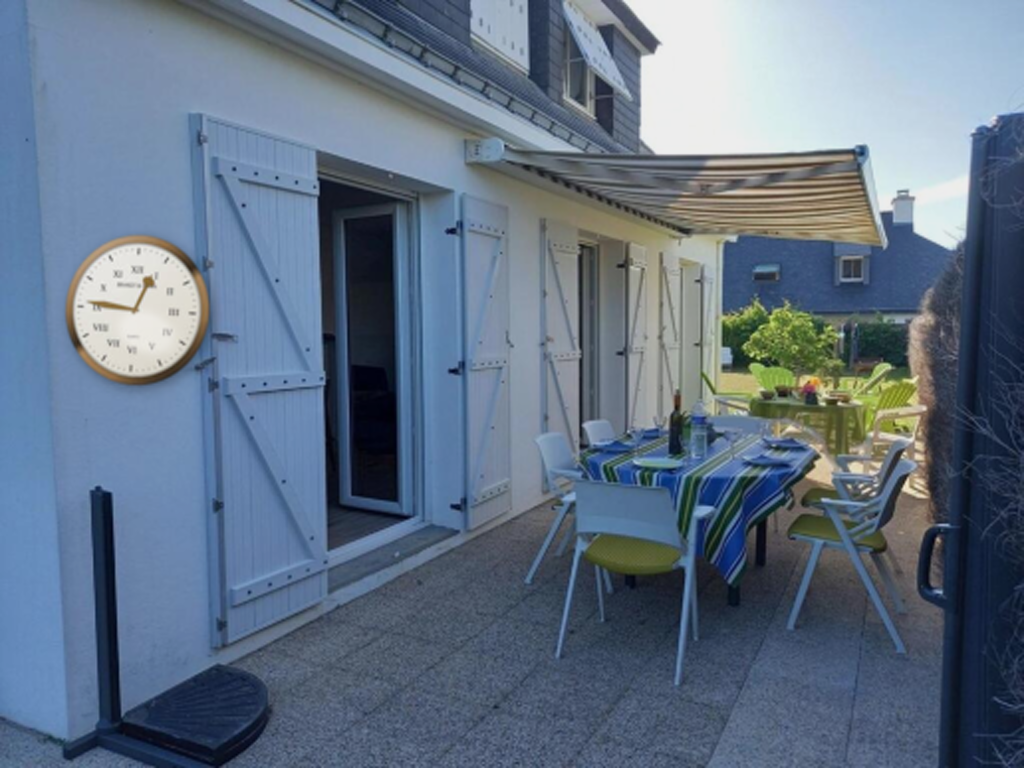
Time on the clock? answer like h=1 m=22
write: h=12 m=46
